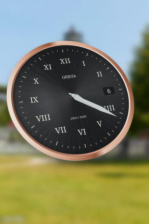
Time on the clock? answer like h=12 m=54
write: h=4 m=21
